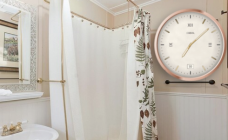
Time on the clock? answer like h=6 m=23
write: h=7 m=8
